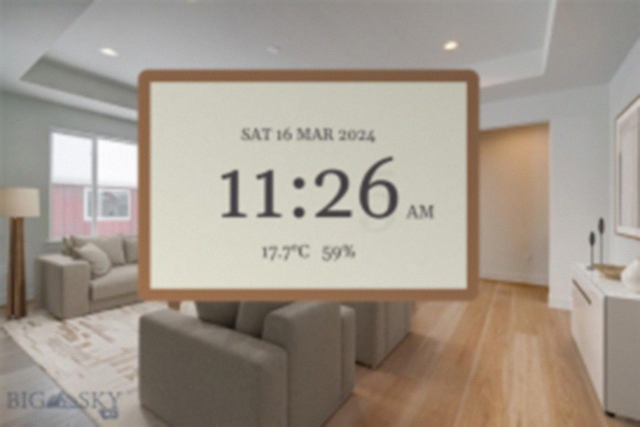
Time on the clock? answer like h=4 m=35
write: h=11 m=26
